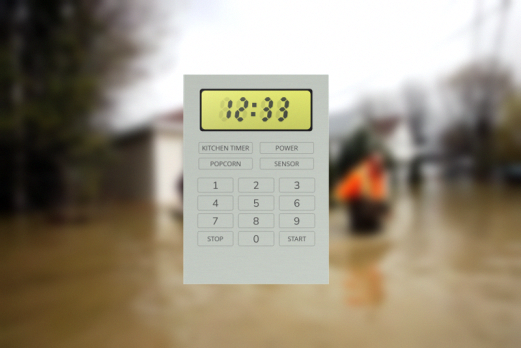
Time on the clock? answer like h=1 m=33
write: h=12 m=33
